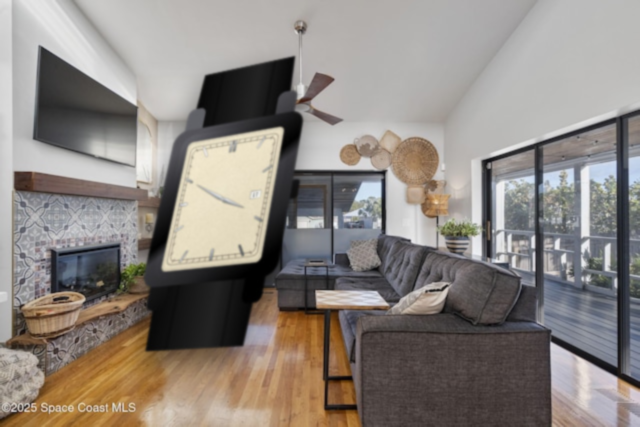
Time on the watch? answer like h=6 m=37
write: h=3 m=50
